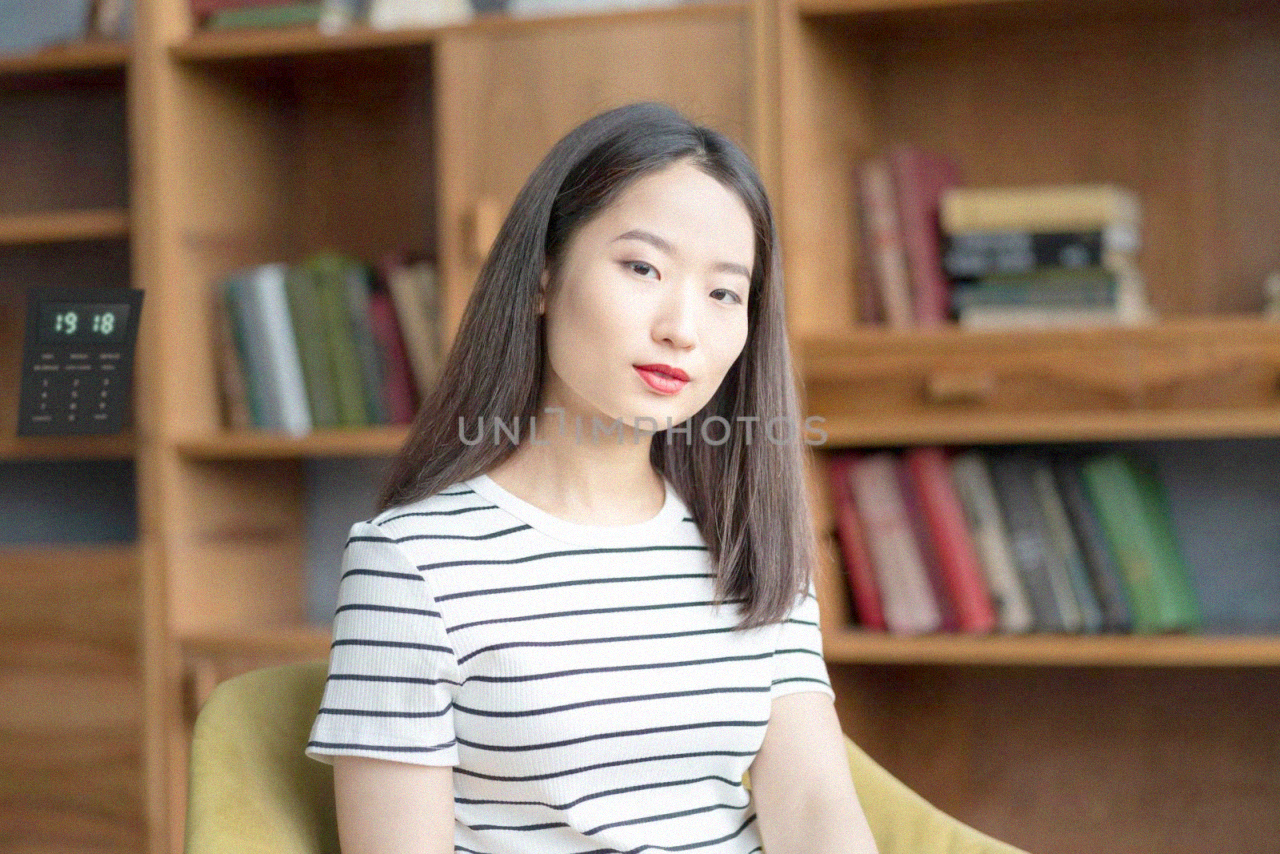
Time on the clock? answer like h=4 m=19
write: h=19 m=18
